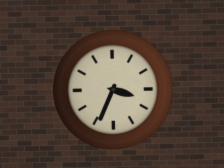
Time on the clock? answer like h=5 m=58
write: h=3 m=34
